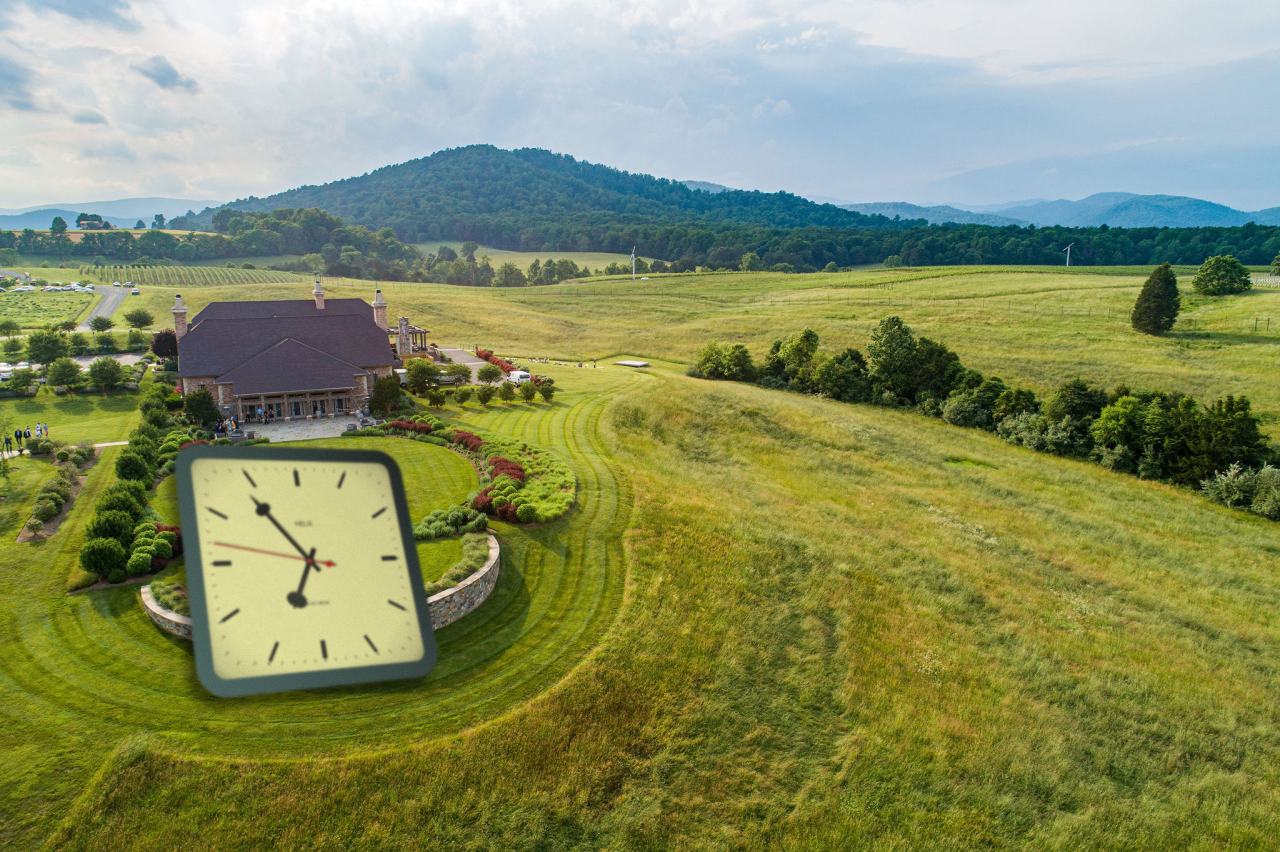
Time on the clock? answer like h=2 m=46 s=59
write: h=6 m=53 s=47
